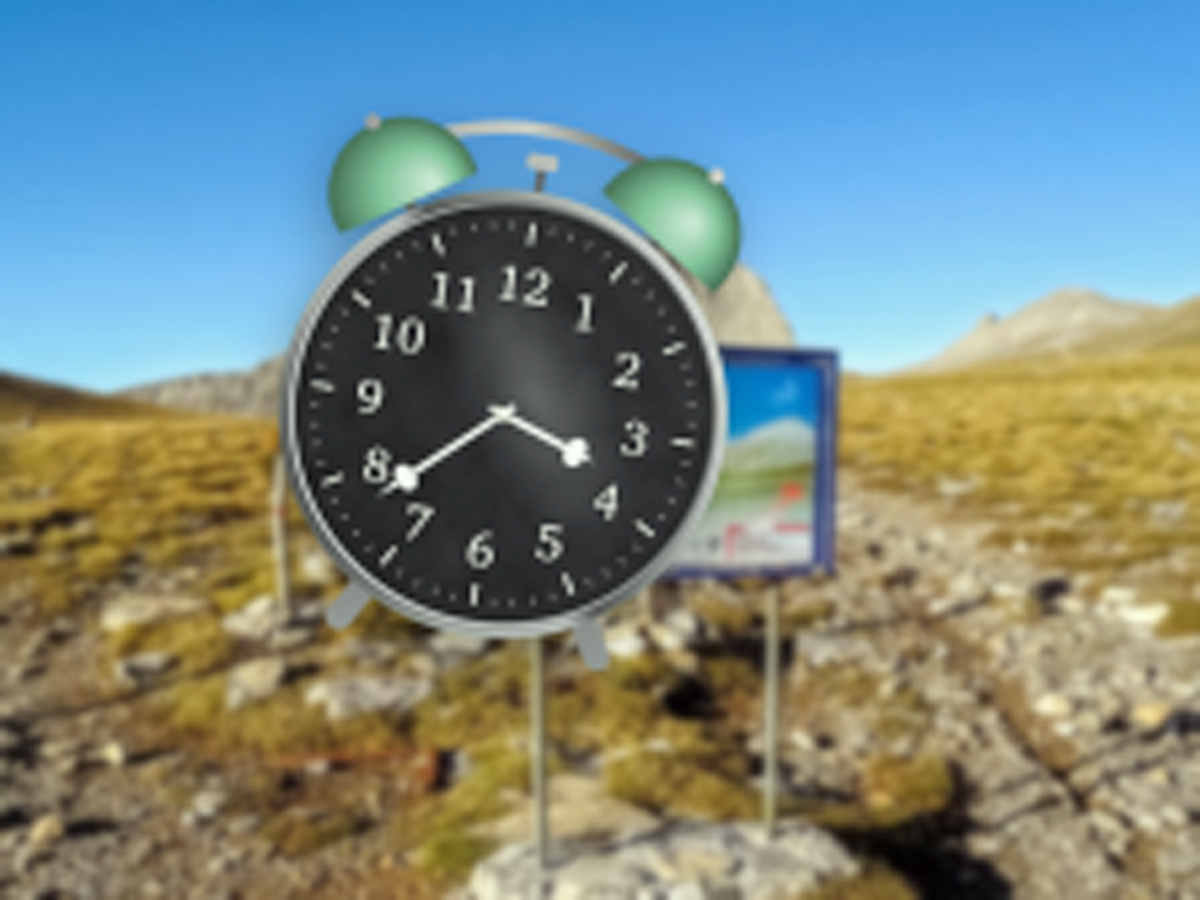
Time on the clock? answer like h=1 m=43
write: h=3 m=38
